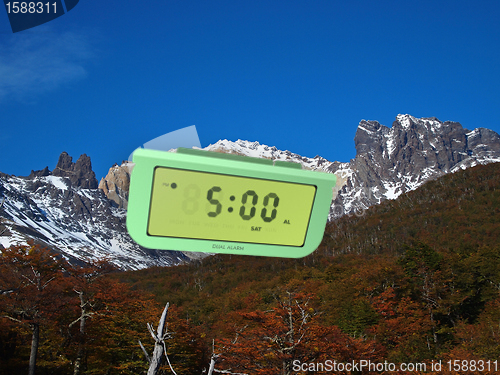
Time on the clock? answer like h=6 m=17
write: h=5 m=0
